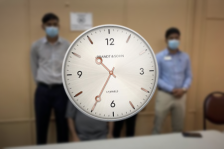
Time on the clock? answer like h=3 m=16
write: h=10 m=35
